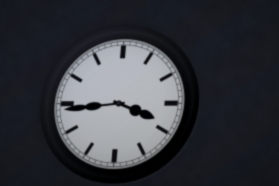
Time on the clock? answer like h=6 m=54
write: h=3 m=44
